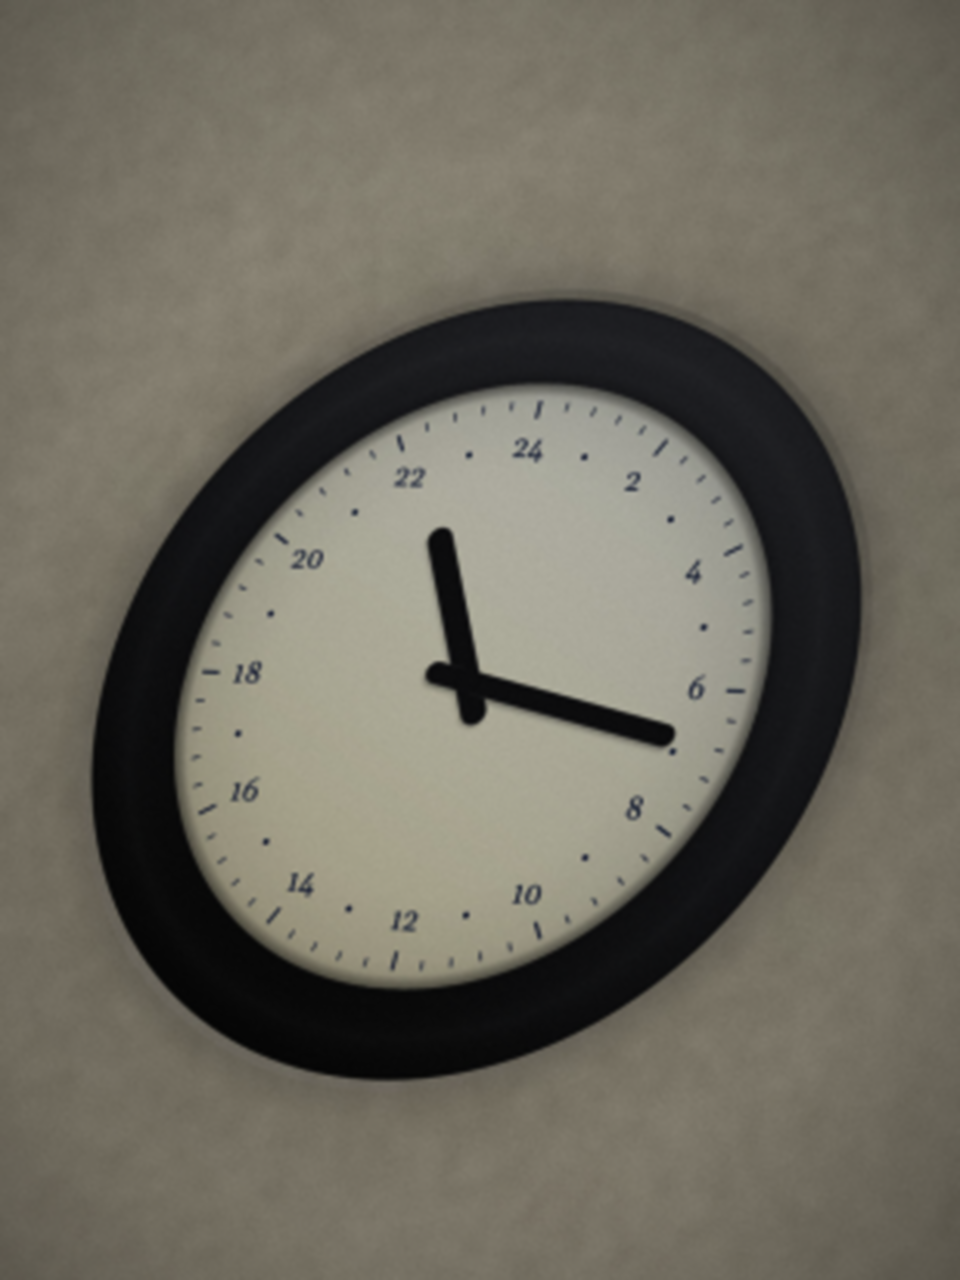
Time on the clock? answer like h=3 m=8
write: h=22 m=17
